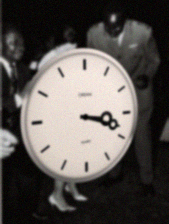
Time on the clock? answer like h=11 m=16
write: h=3 m=18
